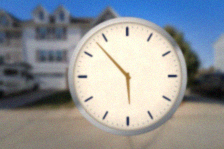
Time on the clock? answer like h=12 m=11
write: h=5 m=53
